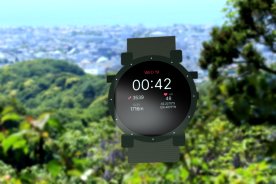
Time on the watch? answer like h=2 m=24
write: h=0 m=42
